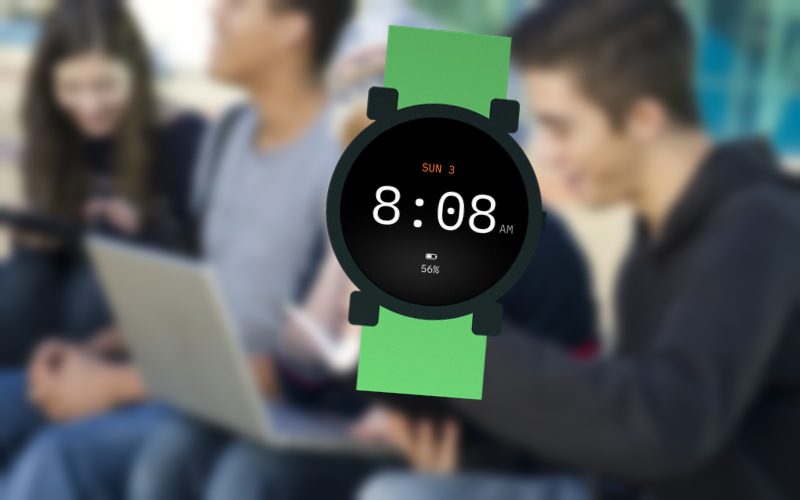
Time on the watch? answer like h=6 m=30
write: h=8 m=8
